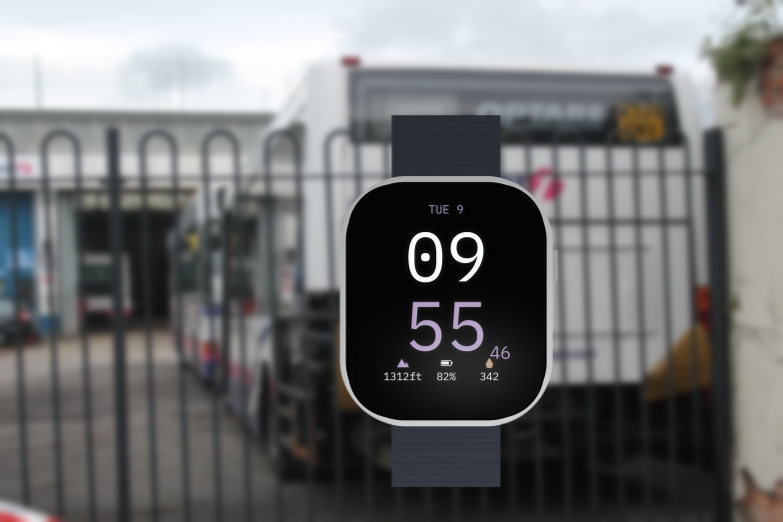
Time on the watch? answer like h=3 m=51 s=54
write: h=9 m=55 s=46
